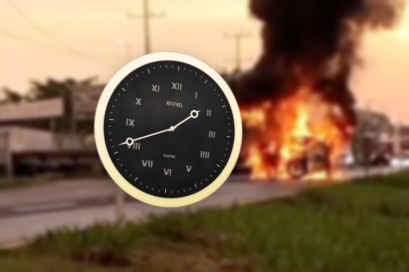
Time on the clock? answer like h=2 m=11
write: h=1 m=41
